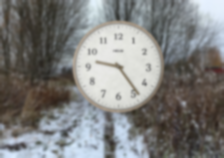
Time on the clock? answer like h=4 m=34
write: h=9 m=24
